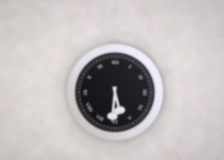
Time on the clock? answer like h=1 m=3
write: h=5 m=31
